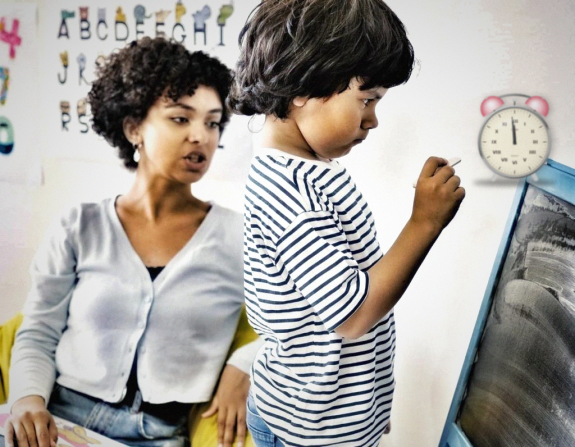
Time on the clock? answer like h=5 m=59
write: h=11 m=59
